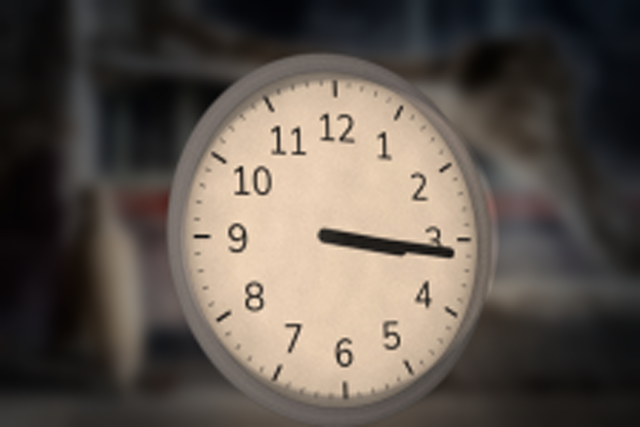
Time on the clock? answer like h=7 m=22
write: h=3 m=16
